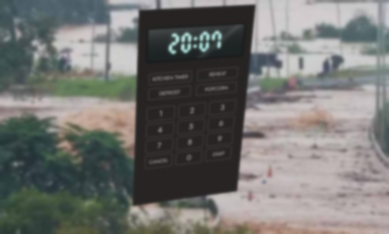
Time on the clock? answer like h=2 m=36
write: h=20 m=7
